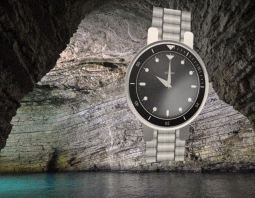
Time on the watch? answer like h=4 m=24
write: h=10 m=0
